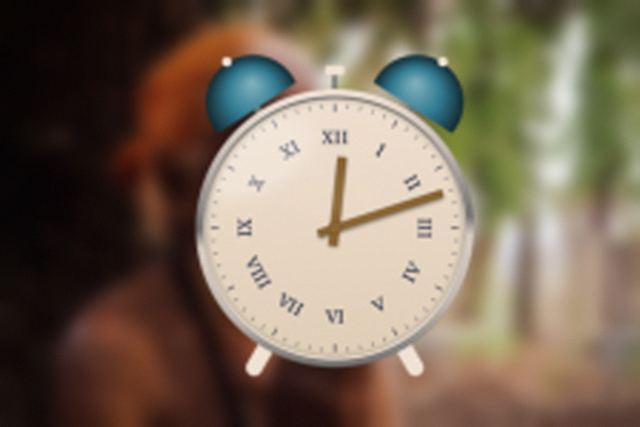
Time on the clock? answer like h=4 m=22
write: h=12 m=12
